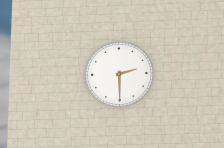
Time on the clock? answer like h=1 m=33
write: h=2 m=30
